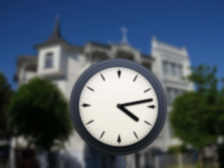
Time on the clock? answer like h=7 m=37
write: h=4 m=13
